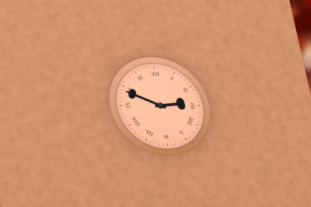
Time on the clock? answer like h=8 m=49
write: h=2 m=49
